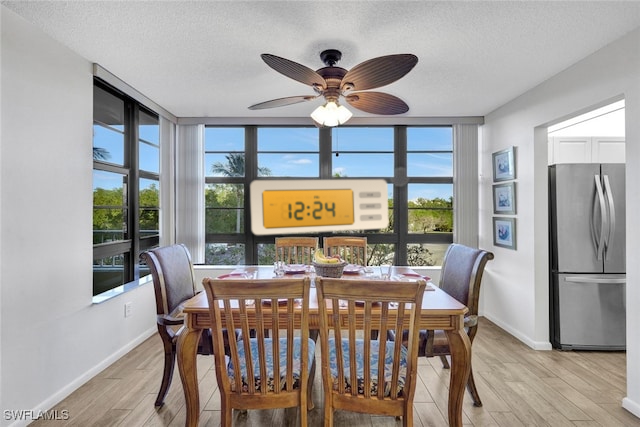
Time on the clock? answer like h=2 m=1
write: h=12 m=24
